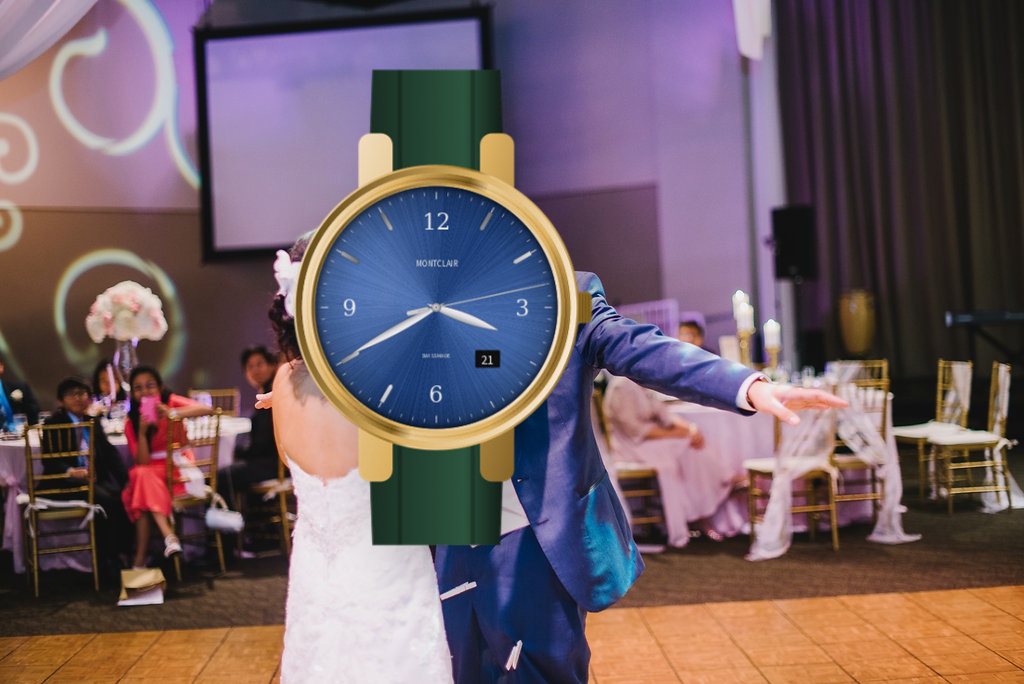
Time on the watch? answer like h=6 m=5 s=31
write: h=3 m=40 s=13
